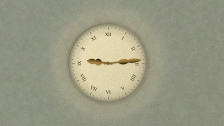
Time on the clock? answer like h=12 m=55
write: h=9 m=14
